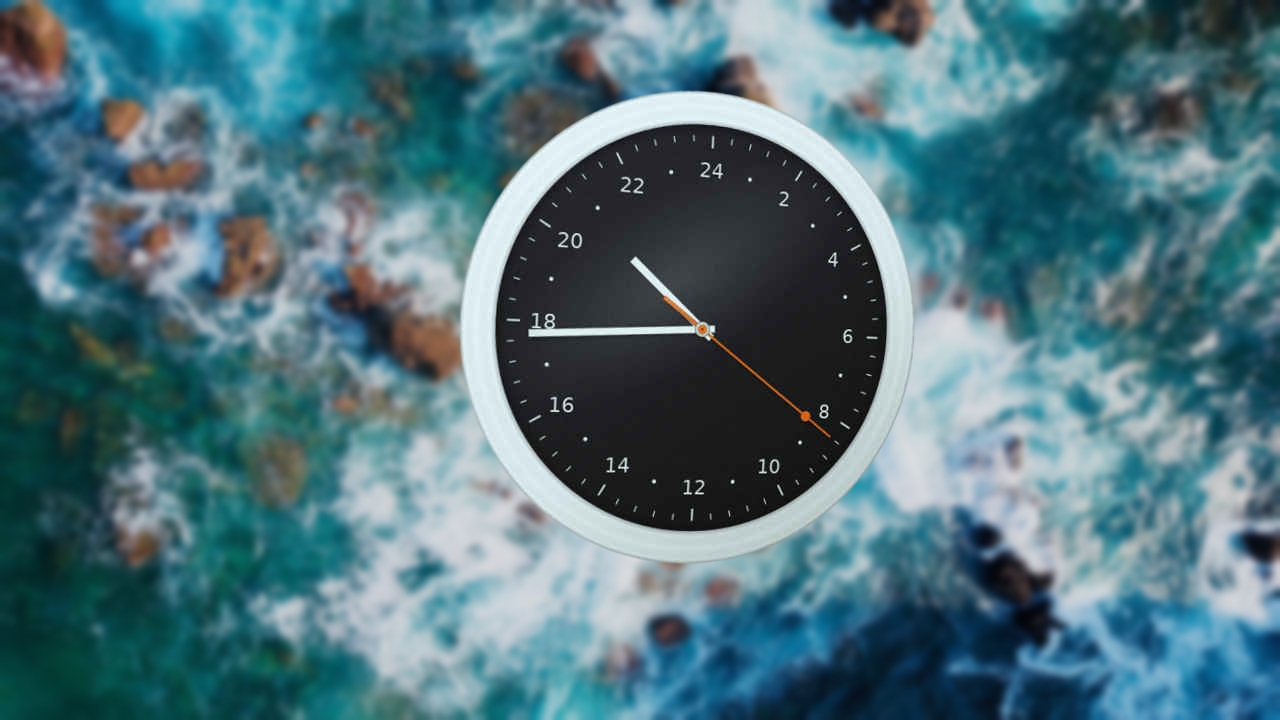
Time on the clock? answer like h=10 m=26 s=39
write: h=20 m=44 s=21
